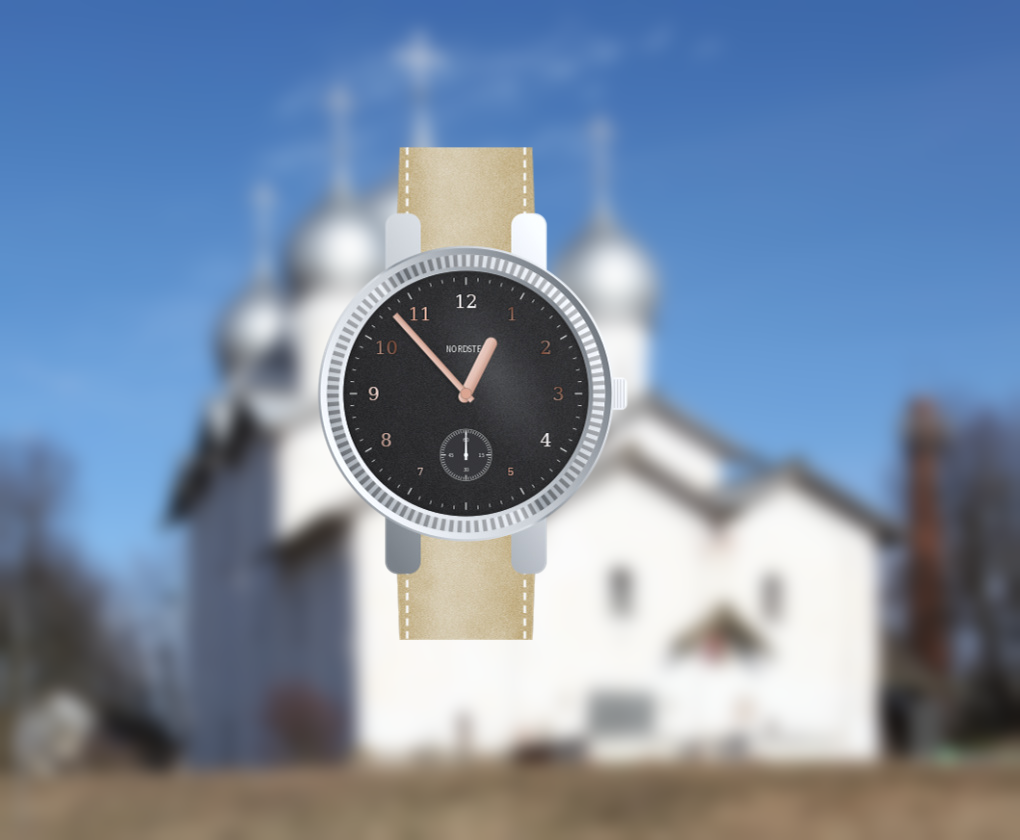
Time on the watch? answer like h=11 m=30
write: h=12 m=53
